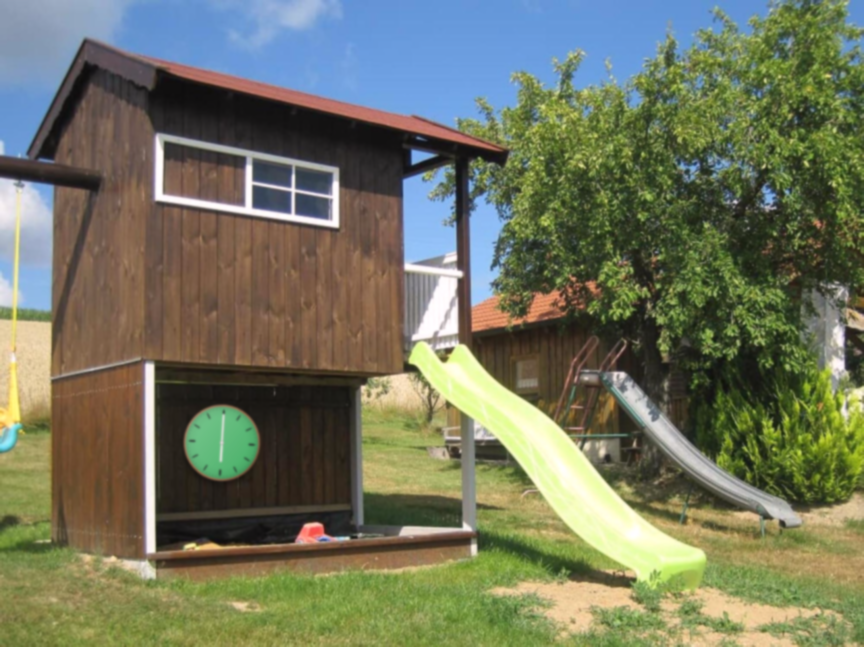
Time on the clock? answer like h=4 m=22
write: h=6 m=0
